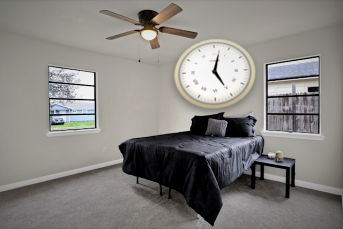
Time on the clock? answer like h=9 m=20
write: h=5 m=2
